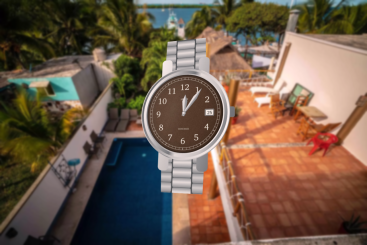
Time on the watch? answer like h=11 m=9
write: h=12 m=6
